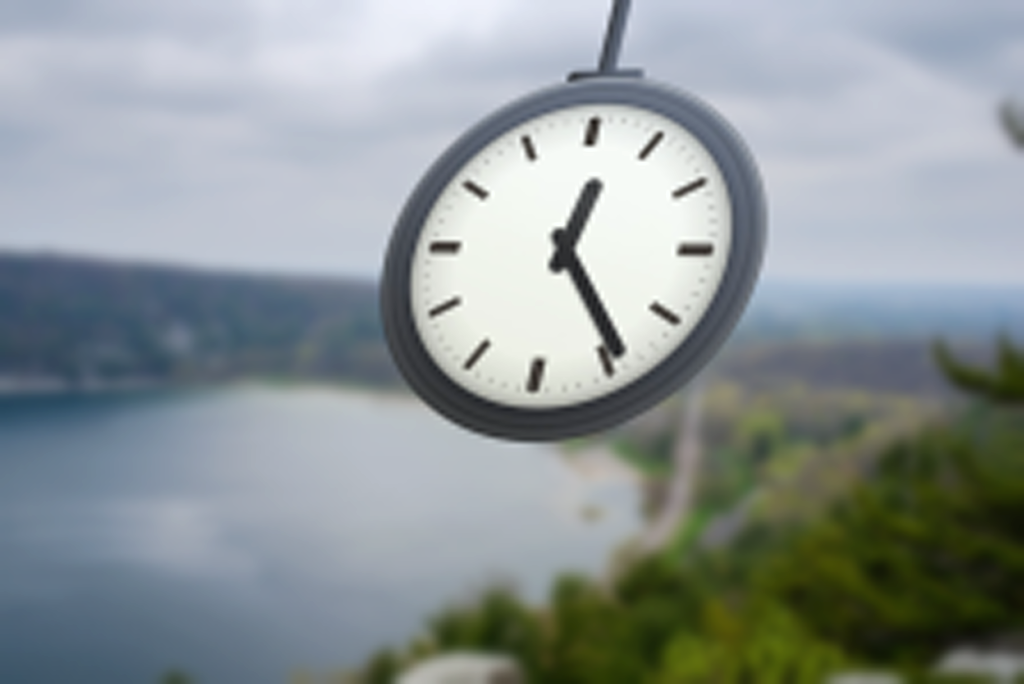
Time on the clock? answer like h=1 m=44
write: h=12 m=24
